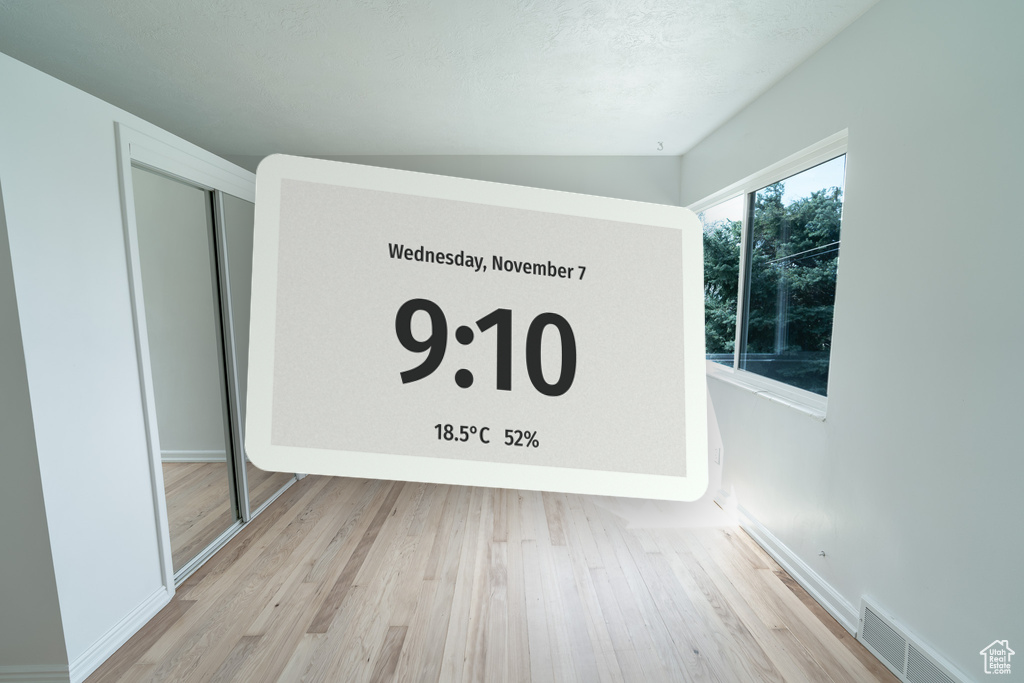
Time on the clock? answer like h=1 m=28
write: h=9 m=10
